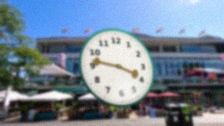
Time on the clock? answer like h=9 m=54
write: h=3 m=47
